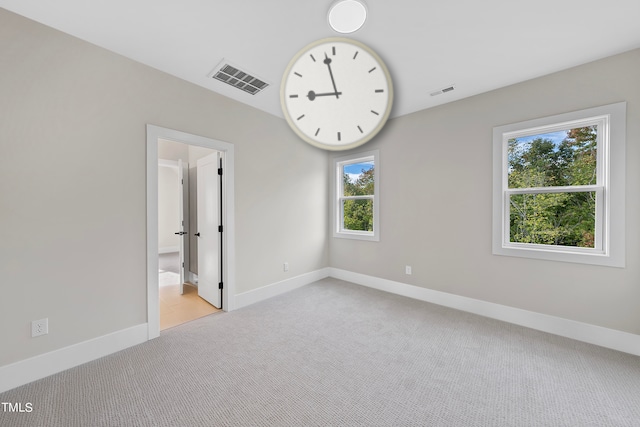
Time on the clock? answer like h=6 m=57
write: h=8 m=58
